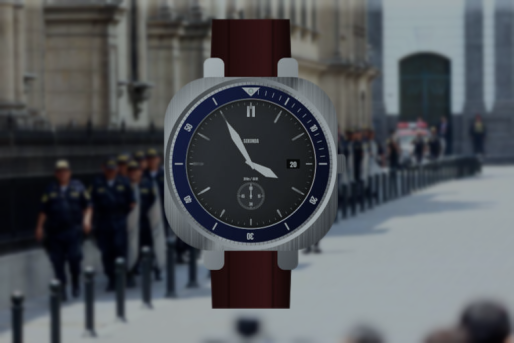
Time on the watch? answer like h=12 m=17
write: h=3 m=55
